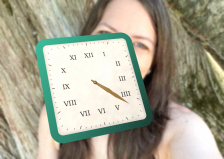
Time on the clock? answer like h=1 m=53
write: h=4 m=22
